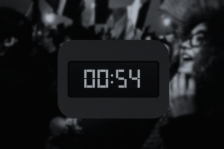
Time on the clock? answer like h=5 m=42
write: h=0 m=54
